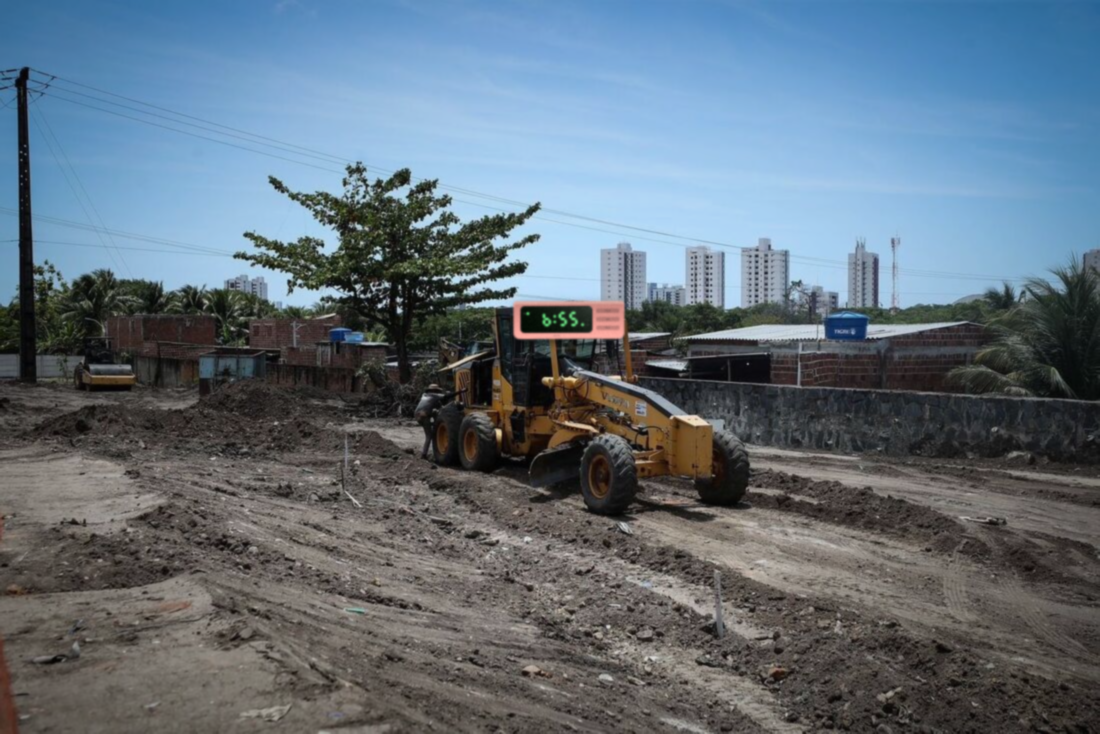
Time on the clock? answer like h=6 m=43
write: h=6 m=55
